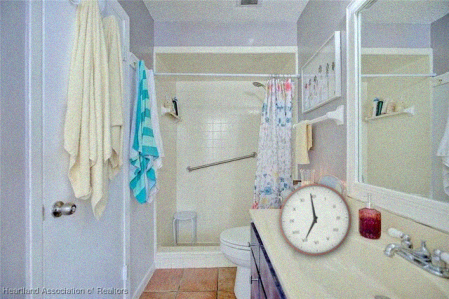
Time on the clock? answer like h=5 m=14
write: h=6 m=59
